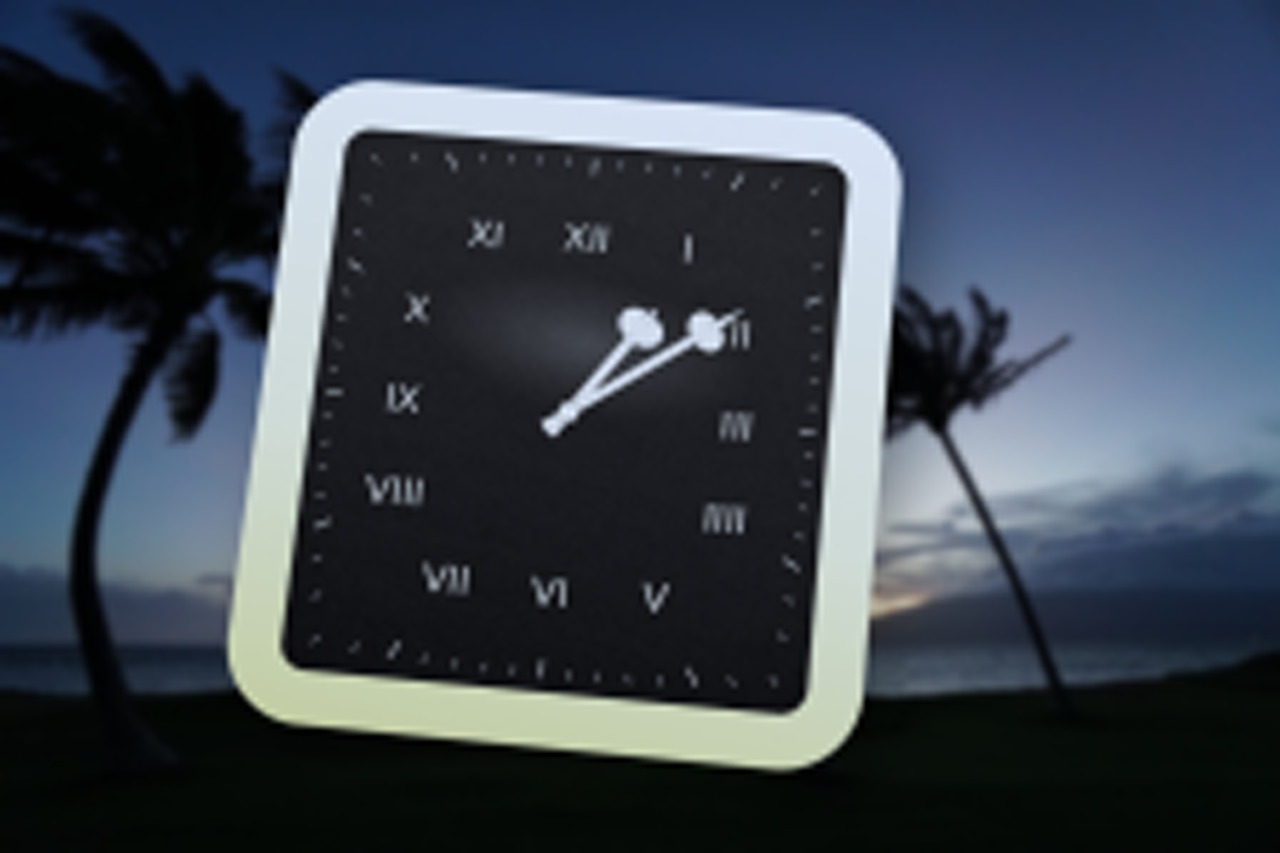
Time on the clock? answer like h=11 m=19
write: h=1 m=9
